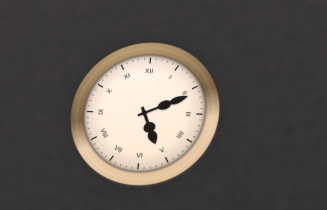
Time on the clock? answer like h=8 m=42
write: h=5 m=11
